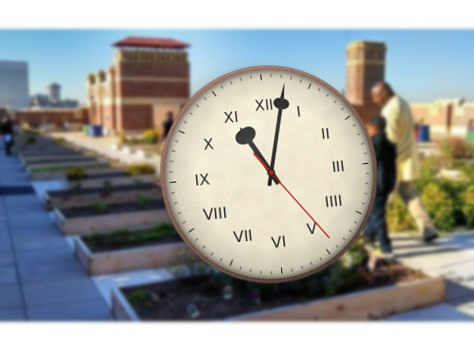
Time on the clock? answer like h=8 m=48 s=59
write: h=11 m=2 s=24
